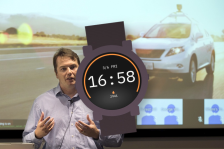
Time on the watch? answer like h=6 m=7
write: h=16 m=58
